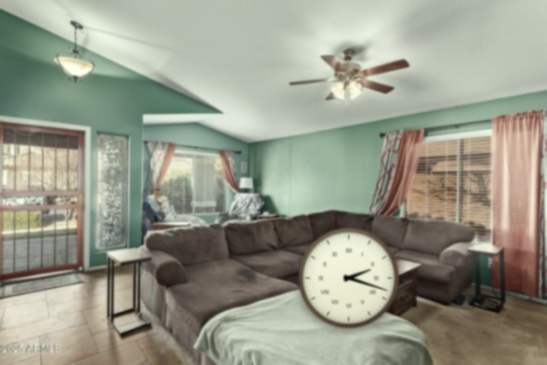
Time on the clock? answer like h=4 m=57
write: h=2 m=18
